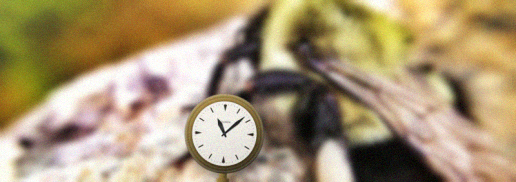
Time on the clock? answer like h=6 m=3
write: h=11 m=8
